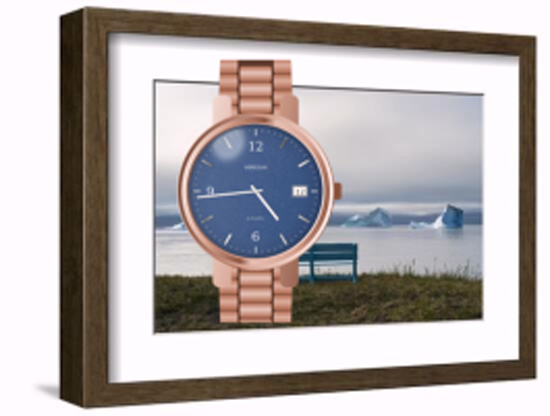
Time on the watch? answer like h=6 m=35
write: h=4 m=44
